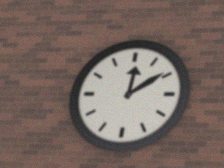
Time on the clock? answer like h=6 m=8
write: h=12 m=9
